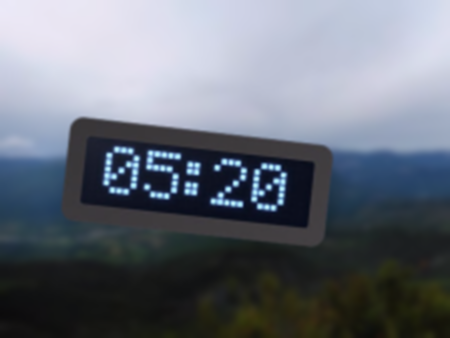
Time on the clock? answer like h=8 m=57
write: h=5 m=20
